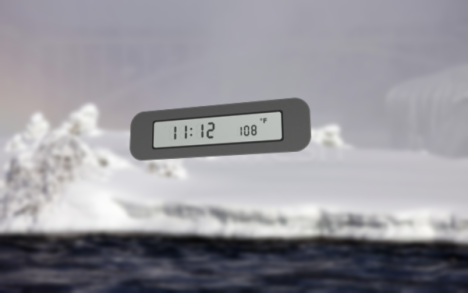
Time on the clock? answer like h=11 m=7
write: h=11 m=12
